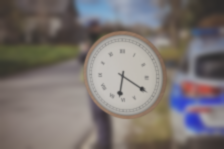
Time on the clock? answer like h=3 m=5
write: h=6 m=20
